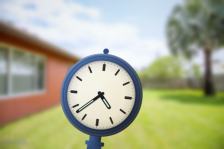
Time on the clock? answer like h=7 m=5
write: h=4 m=38
